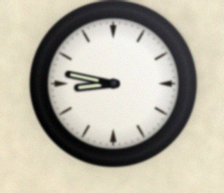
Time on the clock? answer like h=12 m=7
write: h=8 m=47
